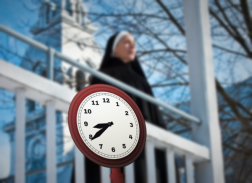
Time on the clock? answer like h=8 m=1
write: h=8 m=39
